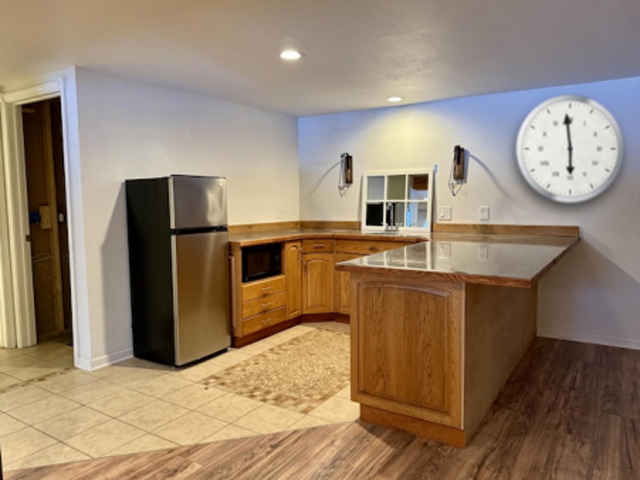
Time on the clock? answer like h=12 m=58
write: h=5 m=59
